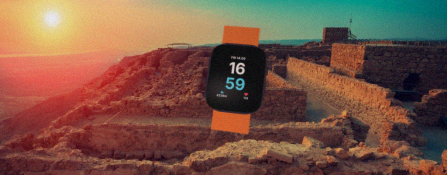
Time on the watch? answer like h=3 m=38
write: h=16 m=59
